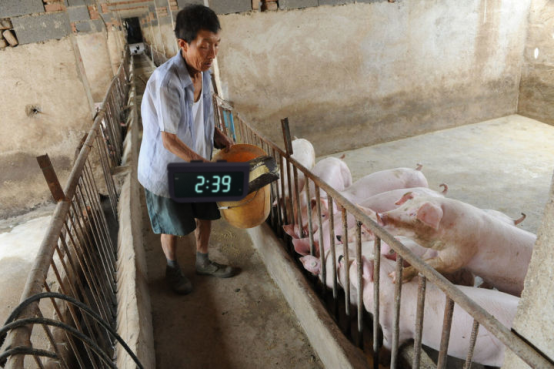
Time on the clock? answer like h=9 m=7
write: h=2 m=39
